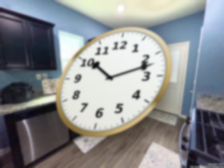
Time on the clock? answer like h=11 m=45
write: h=10 m=12
